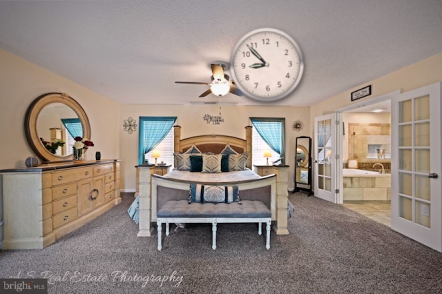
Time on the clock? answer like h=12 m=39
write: h=8 m=53
